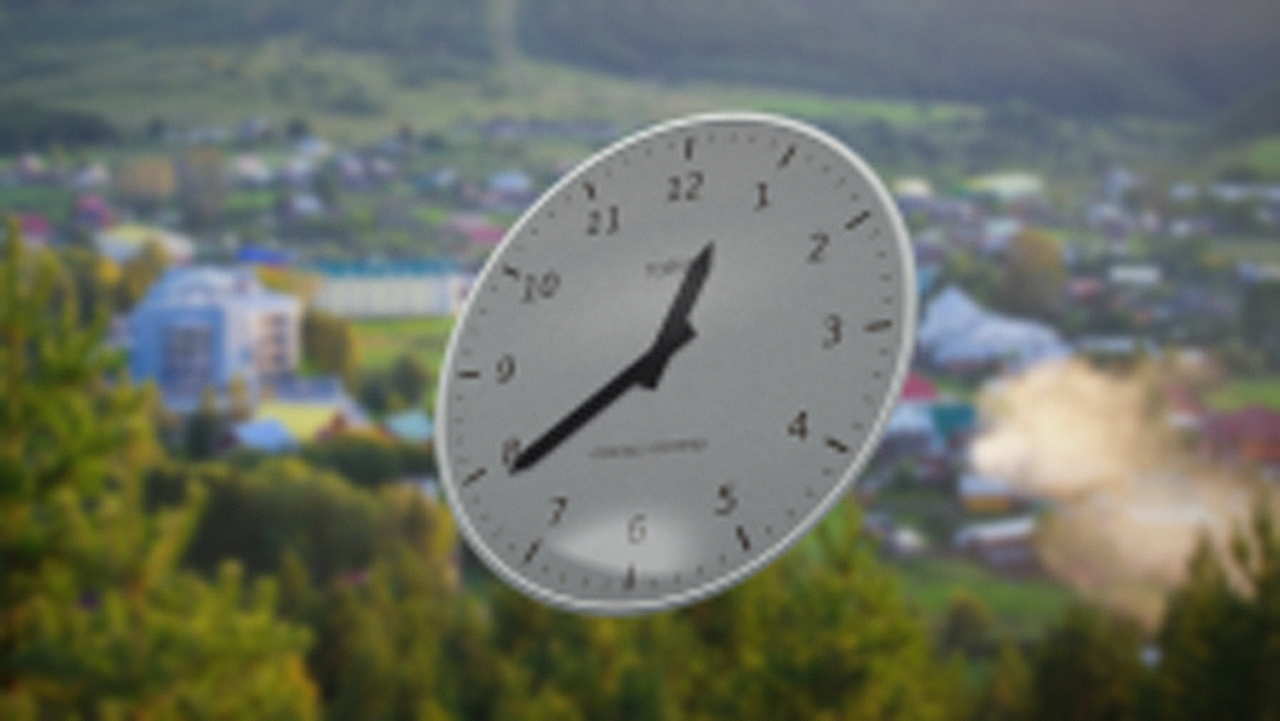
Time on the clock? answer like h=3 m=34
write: h=12 m=39
